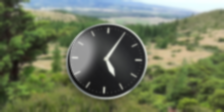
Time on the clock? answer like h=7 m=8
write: h=5 m=5
